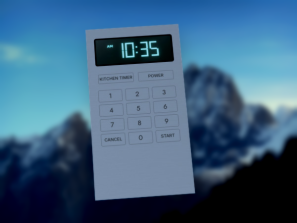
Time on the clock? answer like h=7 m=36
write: h=10 m=35
